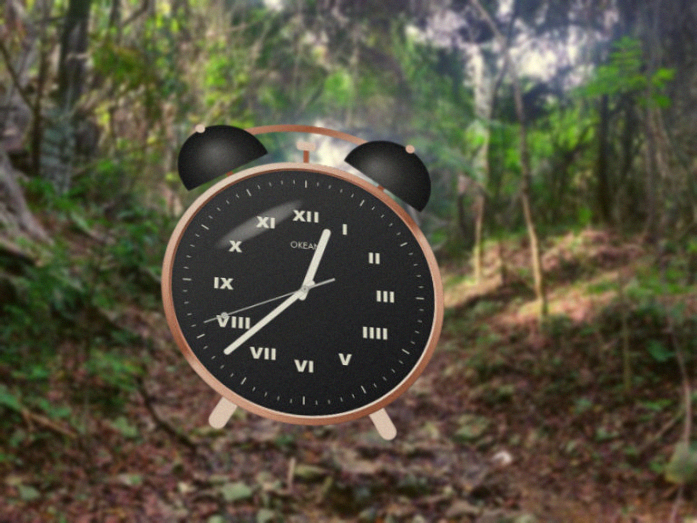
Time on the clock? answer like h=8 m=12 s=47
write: h=12 m=37 s=41
